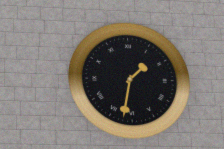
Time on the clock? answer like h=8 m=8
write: h=1 m=32
